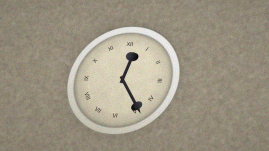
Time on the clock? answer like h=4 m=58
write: h=12 m=24
